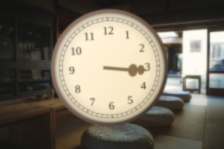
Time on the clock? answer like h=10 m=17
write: h=3 m=16
